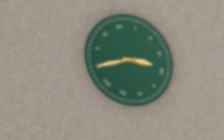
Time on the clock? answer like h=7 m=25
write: h=3 m=45
